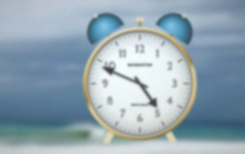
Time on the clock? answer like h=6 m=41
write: h=4 m=49
